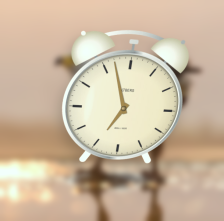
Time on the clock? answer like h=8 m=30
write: h=6 m=57
